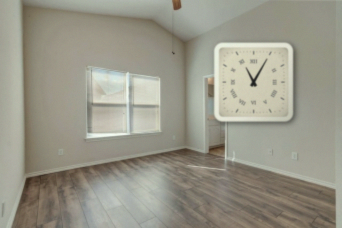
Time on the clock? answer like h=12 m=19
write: h=11 m=5
